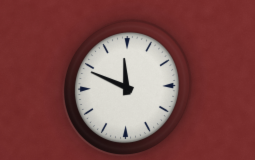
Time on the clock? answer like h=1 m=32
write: h=11 m=49
